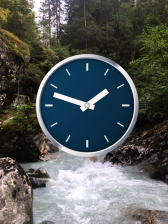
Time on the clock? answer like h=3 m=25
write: h=1 m=48
